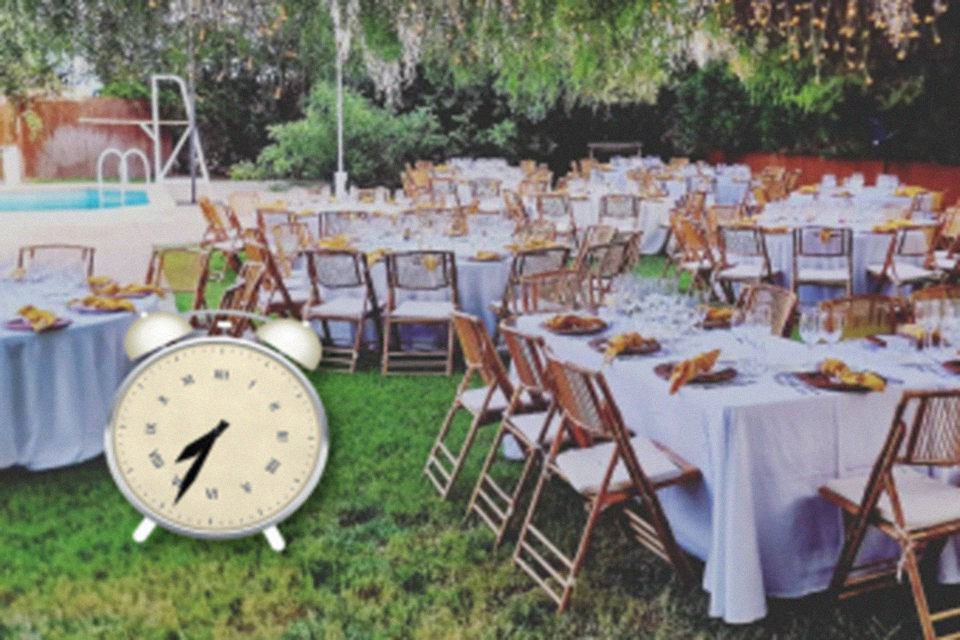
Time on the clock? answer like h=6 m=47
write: h=7 m=34
